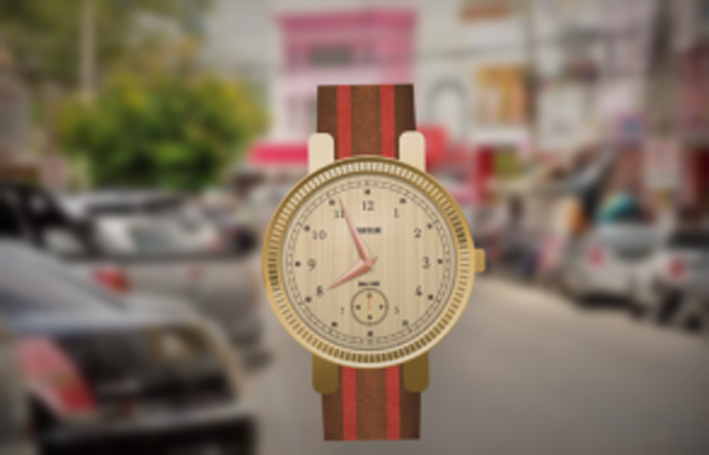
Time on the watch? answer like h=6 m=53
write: h=7 m=56
